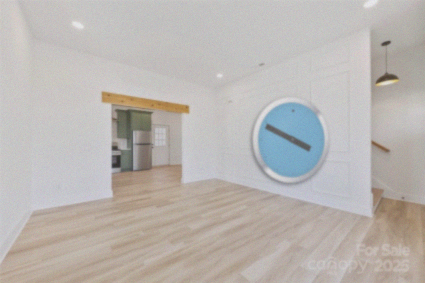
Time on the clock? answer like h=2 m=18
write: h=3 m=49
